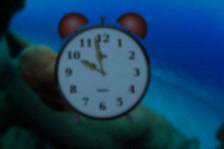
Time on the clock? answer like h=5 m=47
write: h=9 m=58
